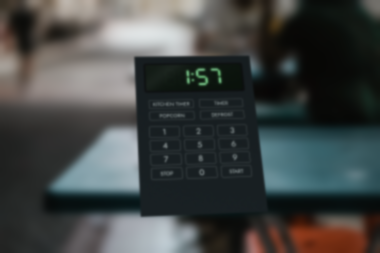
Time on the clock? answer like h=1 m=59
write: h=1 m=57
